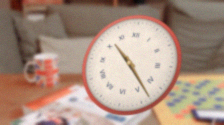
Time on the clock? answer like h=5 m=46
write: h=10 m=23
